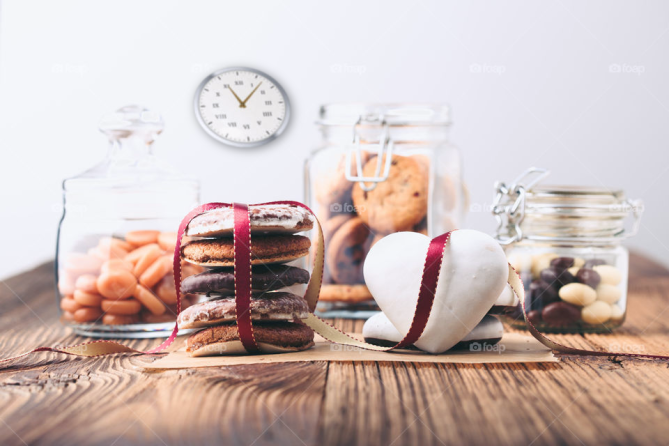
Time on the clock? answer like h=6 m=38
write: h=11 m=7
